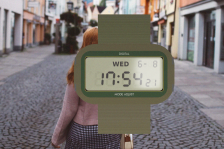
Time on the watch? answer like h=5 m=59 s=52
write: h=17 m=54 s=21
